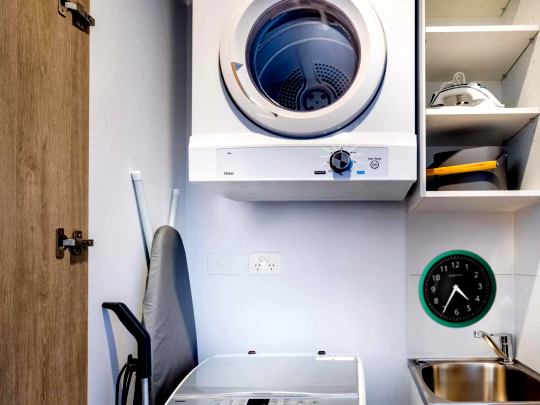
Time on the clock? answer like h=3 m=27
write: h=4 m=35
